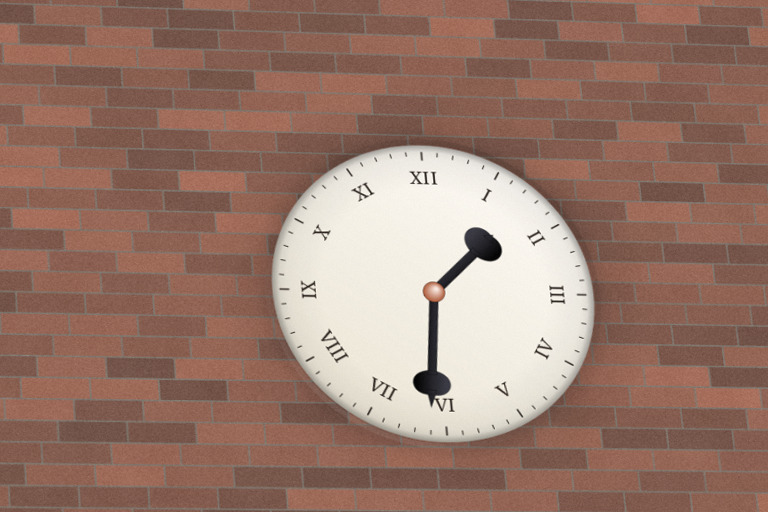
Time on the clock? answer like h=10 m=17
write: h=1 m=31
